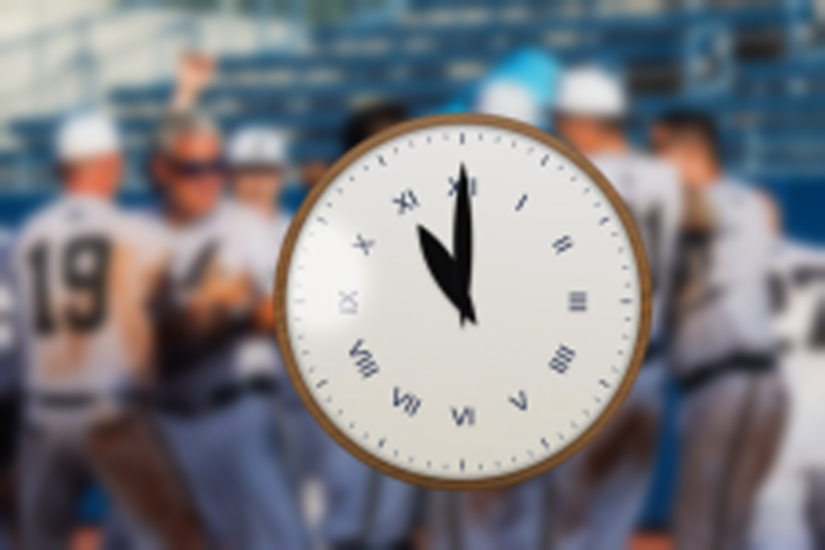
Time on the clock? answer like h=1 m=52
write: h=11 m=0
